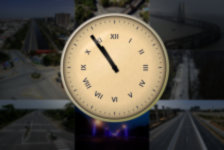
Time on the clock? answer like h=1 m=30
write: h=10 m=54
